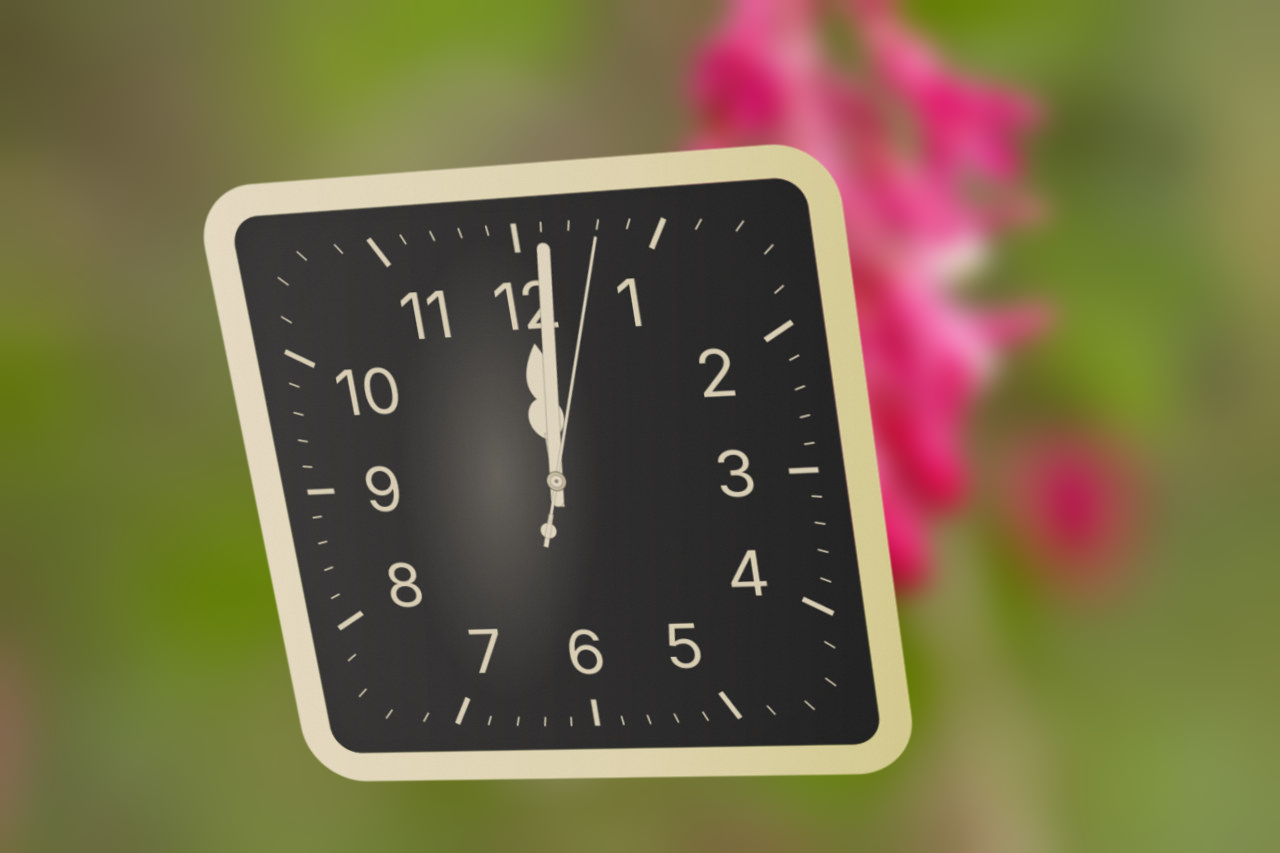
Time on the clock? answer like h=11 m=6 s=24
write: h=12 m=1 s=3
